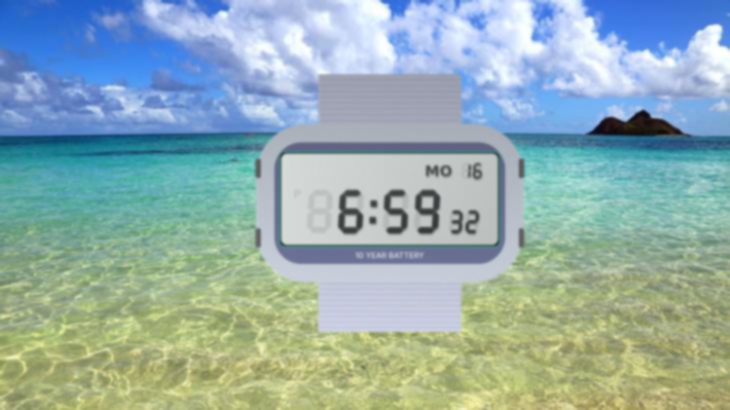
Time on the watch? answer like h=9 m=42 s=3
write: h=6 m=59 s=32
